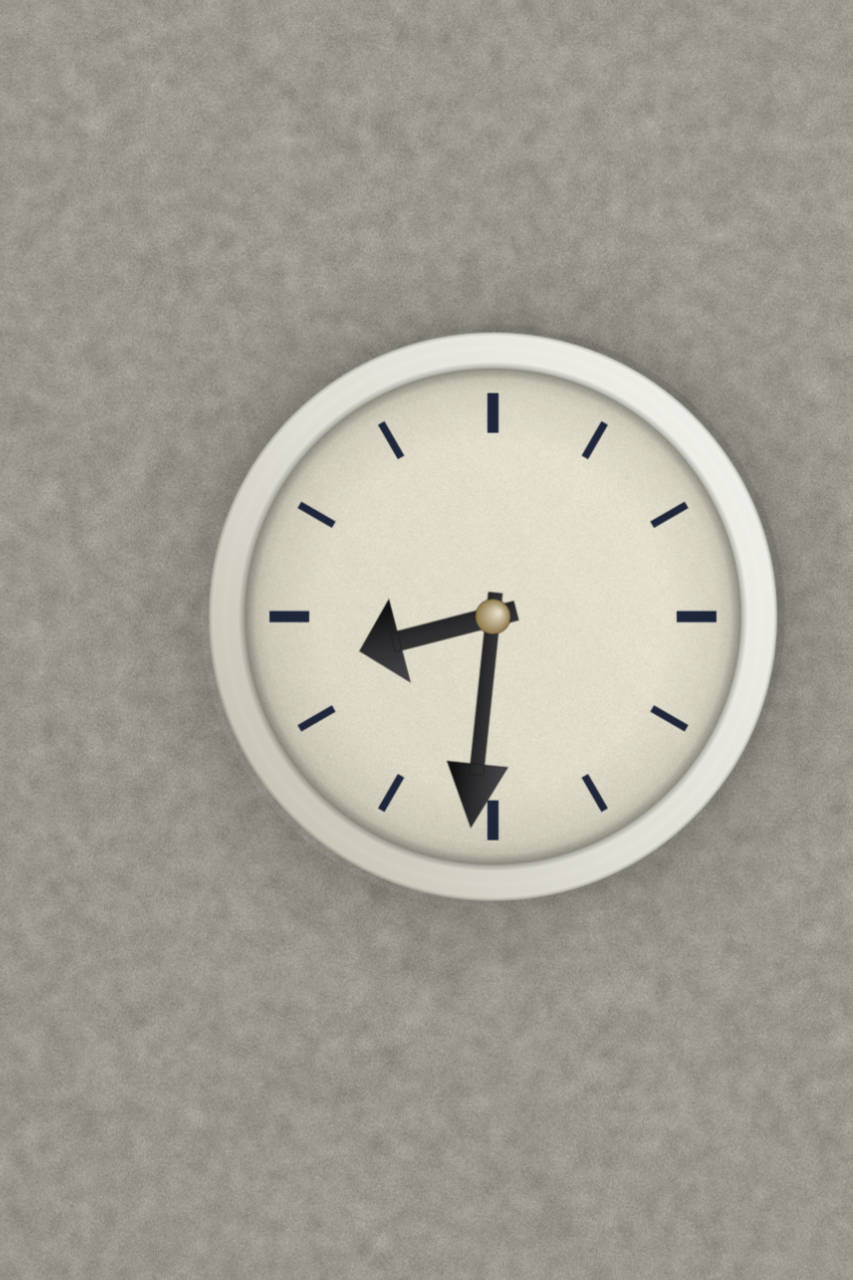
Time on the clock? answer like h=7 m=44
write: h=8 m=31
